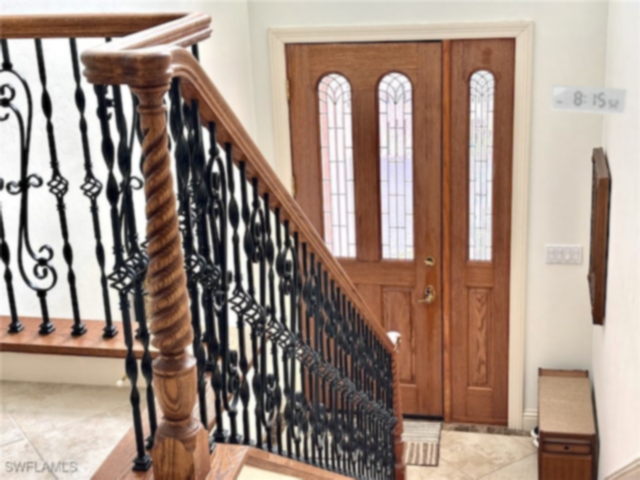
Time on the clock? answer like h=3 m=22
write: h=8 m=15
